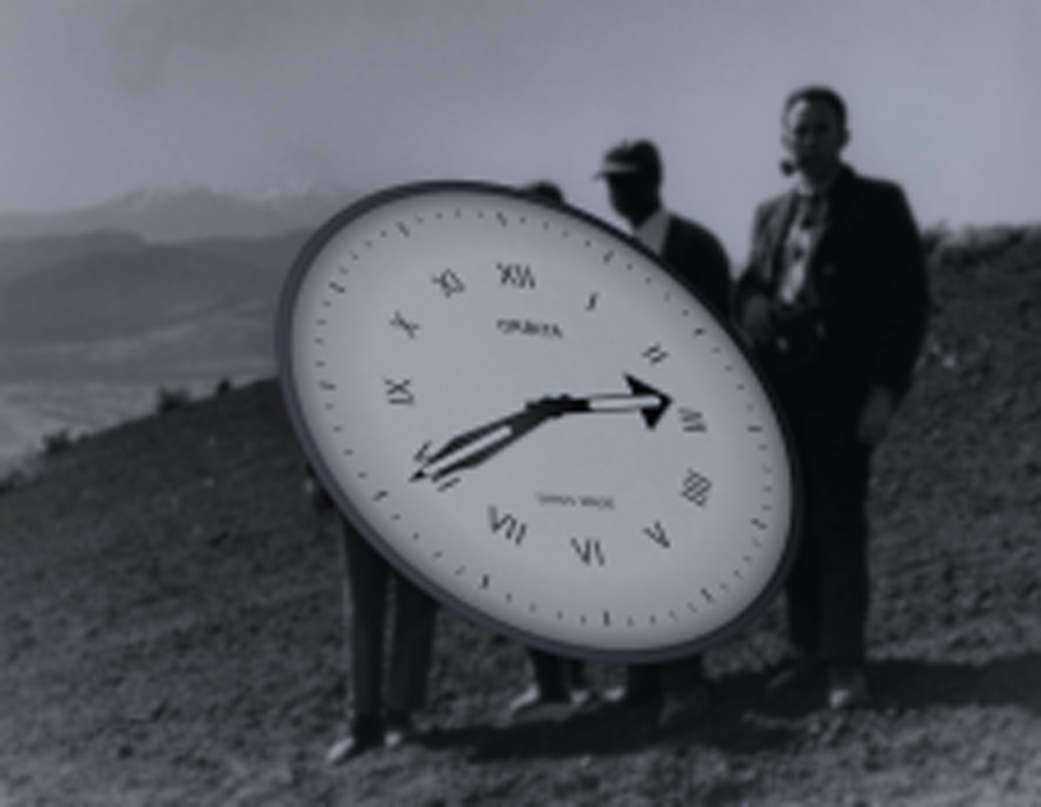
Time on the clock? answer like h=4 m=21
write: h=2 m=40
